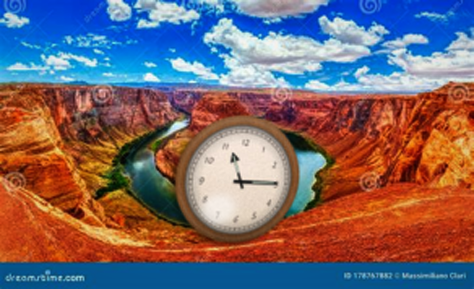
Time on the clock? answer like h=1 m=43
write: h=11 m=15
